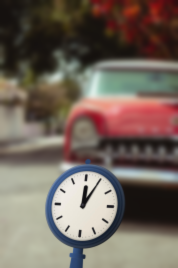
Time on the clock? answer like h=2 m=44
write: h=12 m=5
